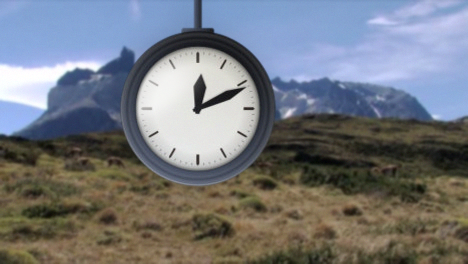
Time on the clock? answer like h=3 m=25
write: h=12 m=11
